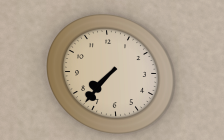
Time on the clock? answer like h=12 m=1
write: h=7 m=37
